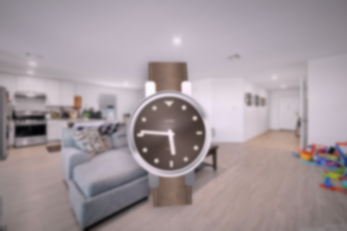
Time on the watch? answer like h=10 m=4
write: h=5 m=46
